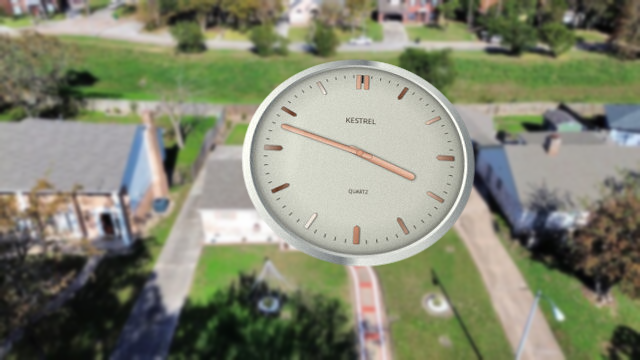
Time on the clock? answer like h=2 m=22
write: h=3 m=48
